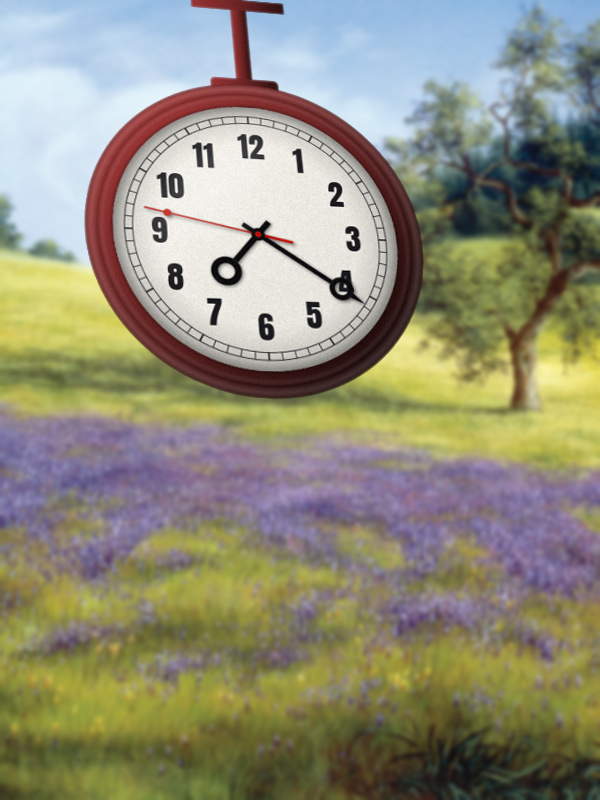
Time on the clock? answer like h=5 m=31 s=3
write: h=7 m=20 s=47
